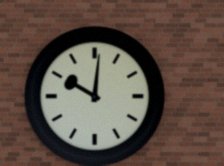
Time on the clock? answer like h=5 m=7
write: h=10 m=1
